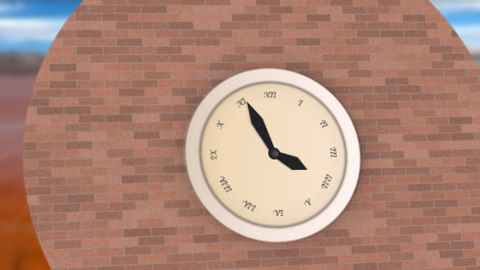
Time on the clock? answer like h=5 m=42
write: h=3 m=56
